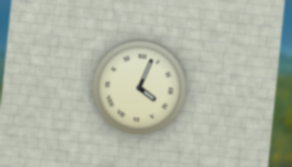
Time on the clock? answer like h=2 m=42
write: h=4 m=3
